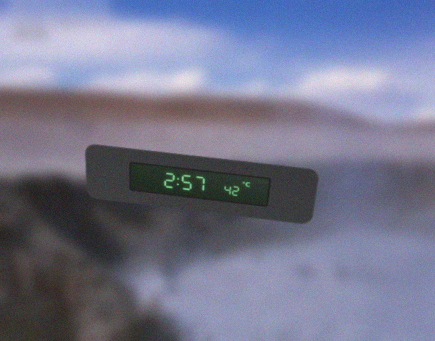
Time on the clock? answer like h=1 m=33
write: h=2 m=57
